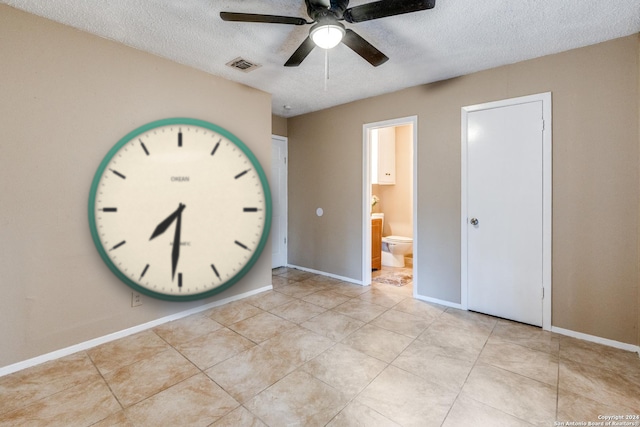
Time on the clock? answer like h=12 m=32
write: h=7 m=31
